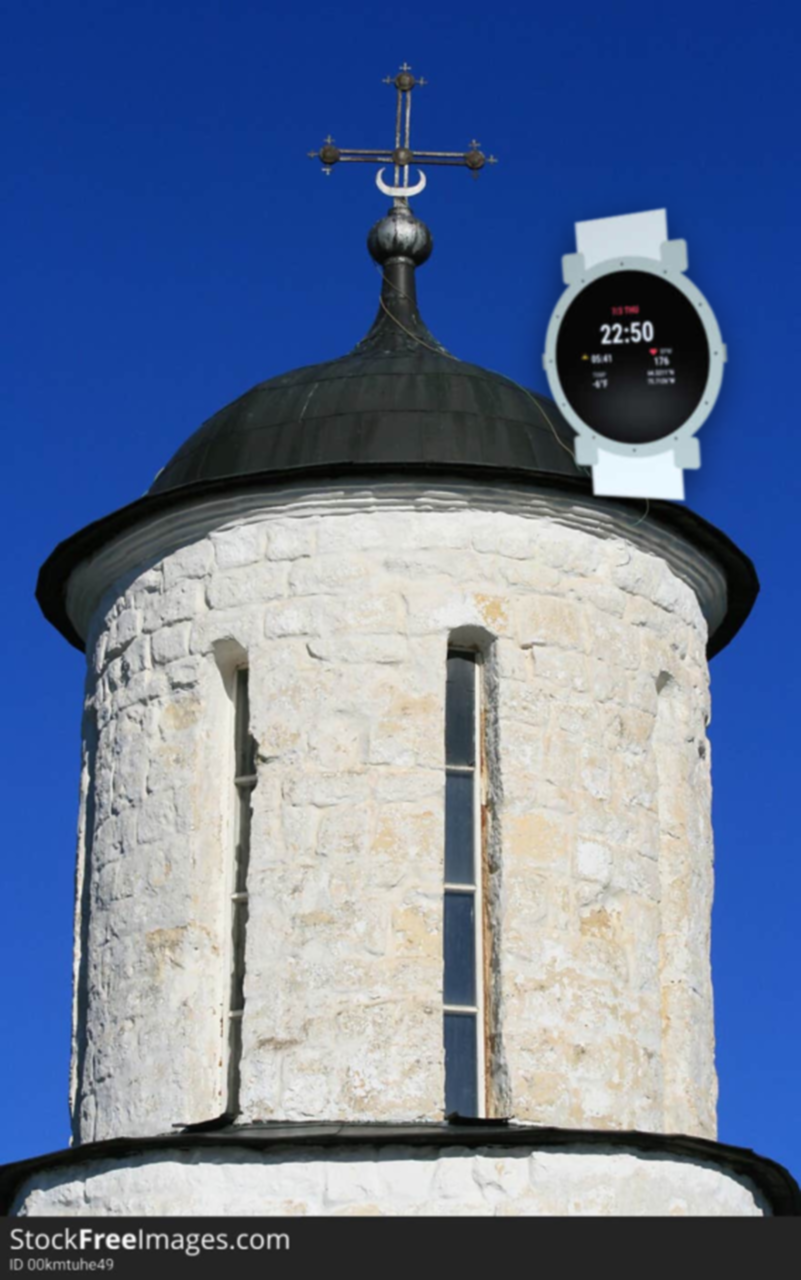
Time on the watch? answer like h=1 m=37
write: h=22 m=50
